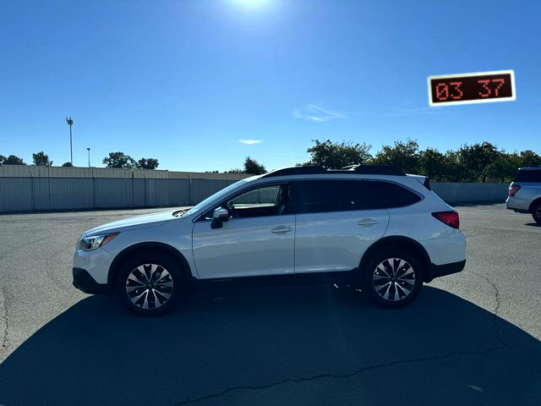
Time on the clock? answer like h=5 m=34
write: h=3 m=37
